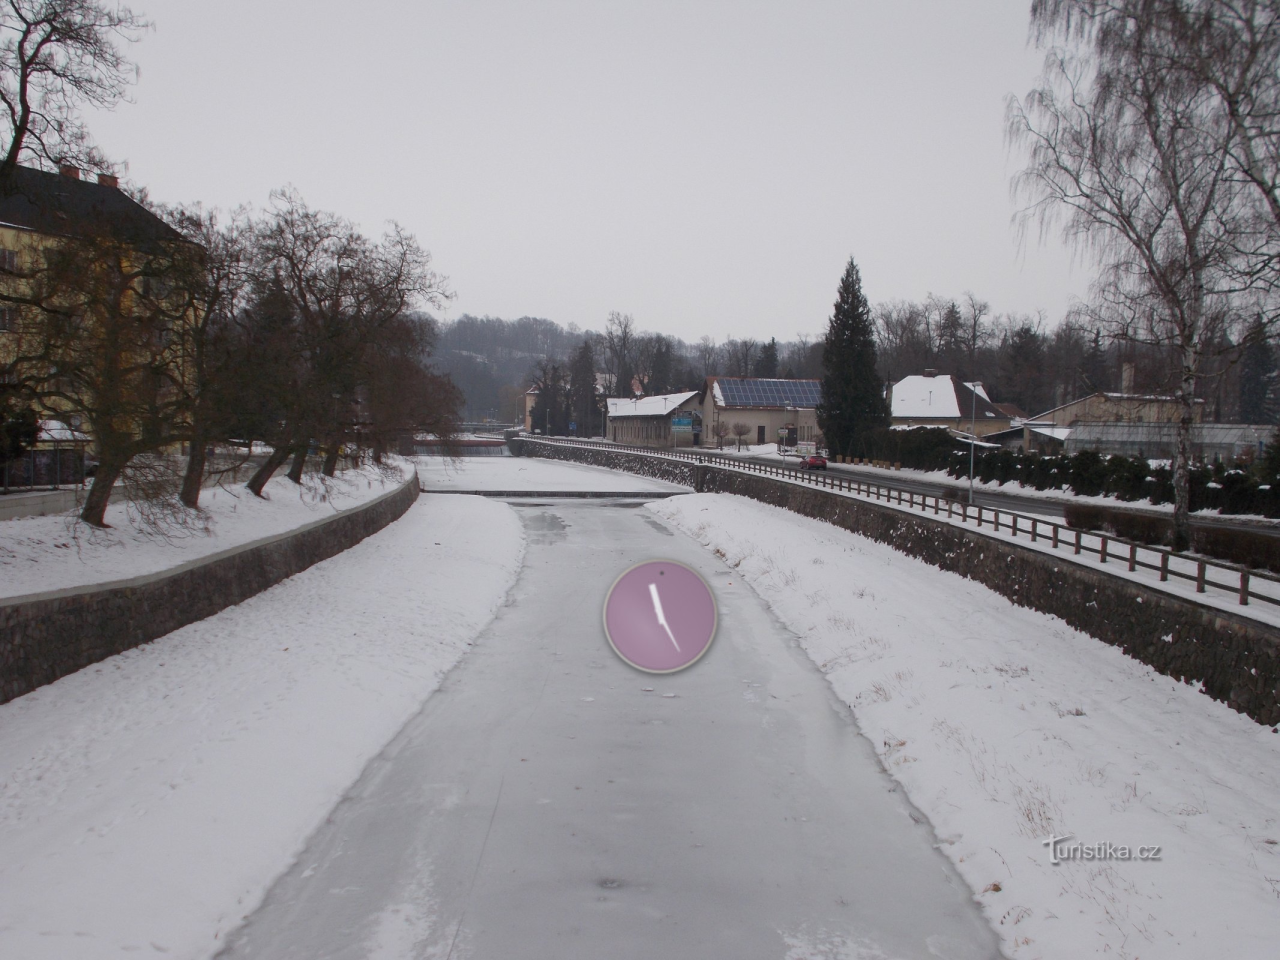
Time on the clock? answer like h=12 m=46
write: h=11 m=25
